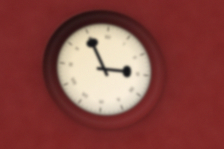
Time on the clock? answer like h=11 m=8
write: h=2 m=55
